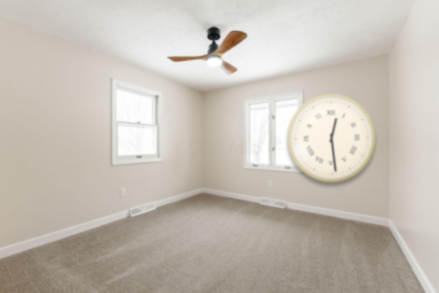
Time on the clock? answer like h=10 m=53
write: h=12 m=29
